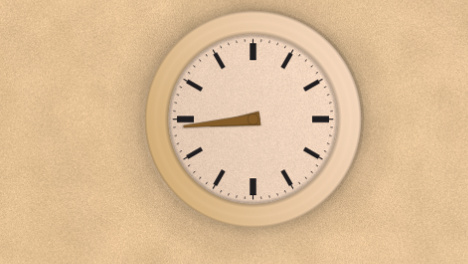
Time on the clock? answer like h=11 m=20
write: h=8 m=44
